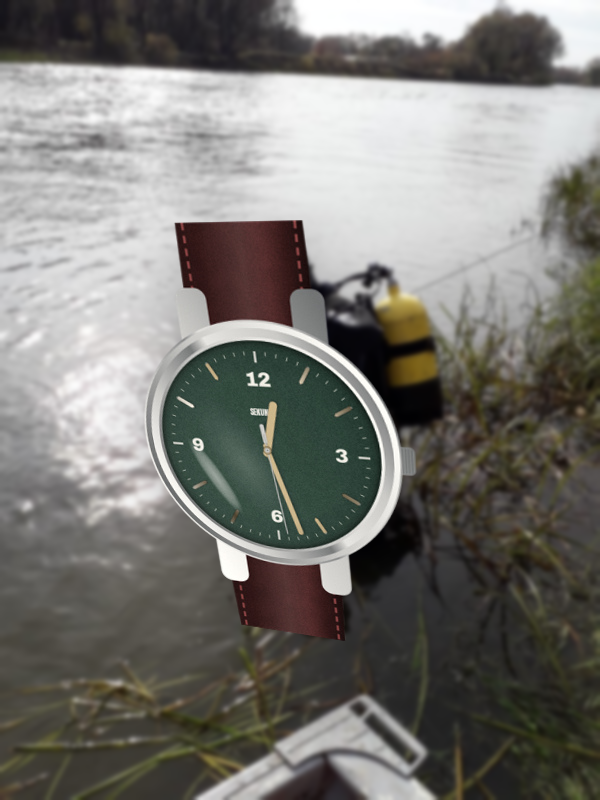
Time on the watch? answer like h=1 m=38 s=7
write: h=12 m=27 s=29
